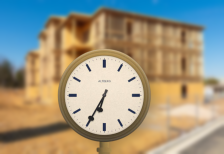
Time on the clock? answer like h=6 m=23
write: h=6 m=35
